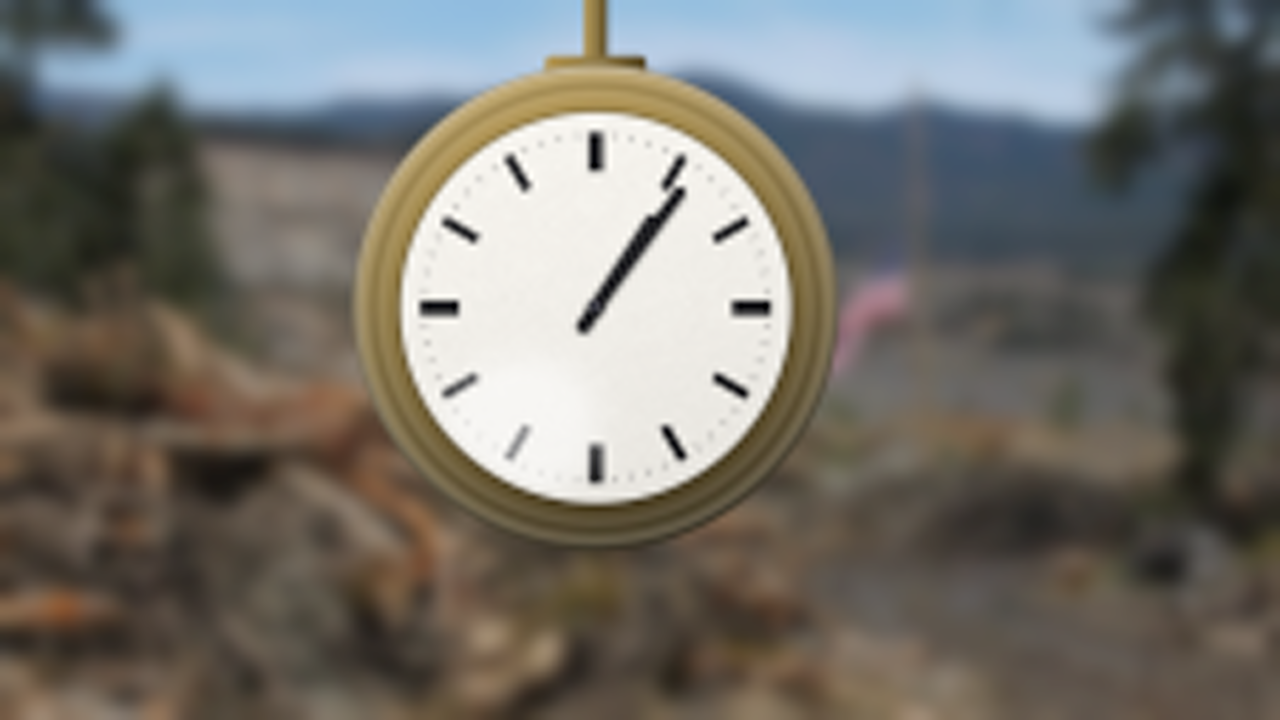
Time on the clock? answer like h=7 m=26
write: h=1 m=6
